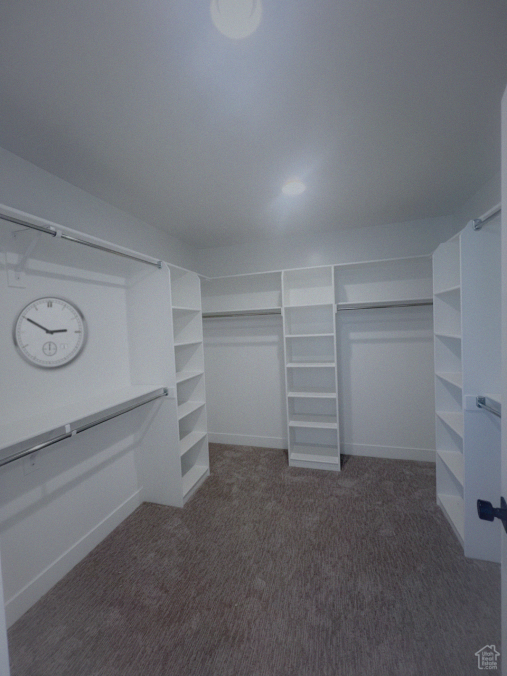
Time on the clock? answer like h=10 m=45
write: h=2 m=50
